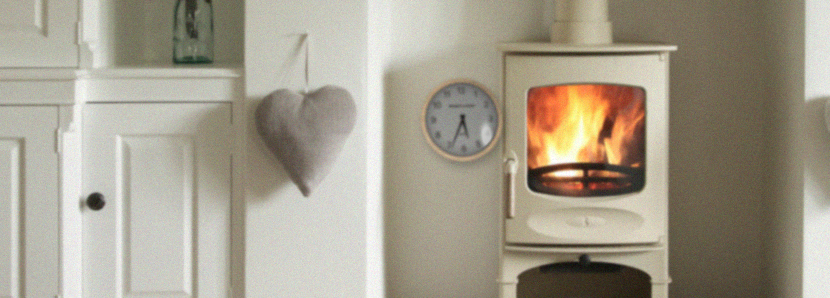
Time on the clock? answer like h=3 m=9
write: h=5 m=34
